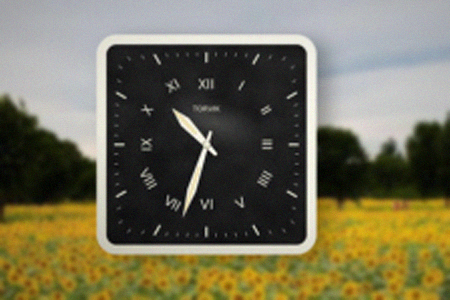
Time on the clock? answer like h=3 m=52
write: h=10 m=33
